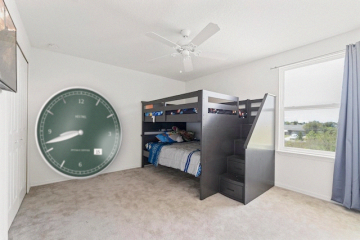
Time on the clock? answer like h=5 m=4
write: h=8 m=42
